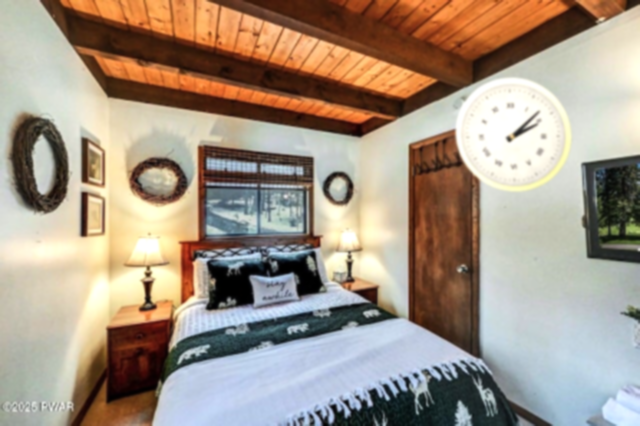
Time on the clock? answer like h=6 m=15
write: h=2 m=8
